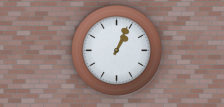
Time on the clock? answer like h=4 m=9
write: h=1 m=4
